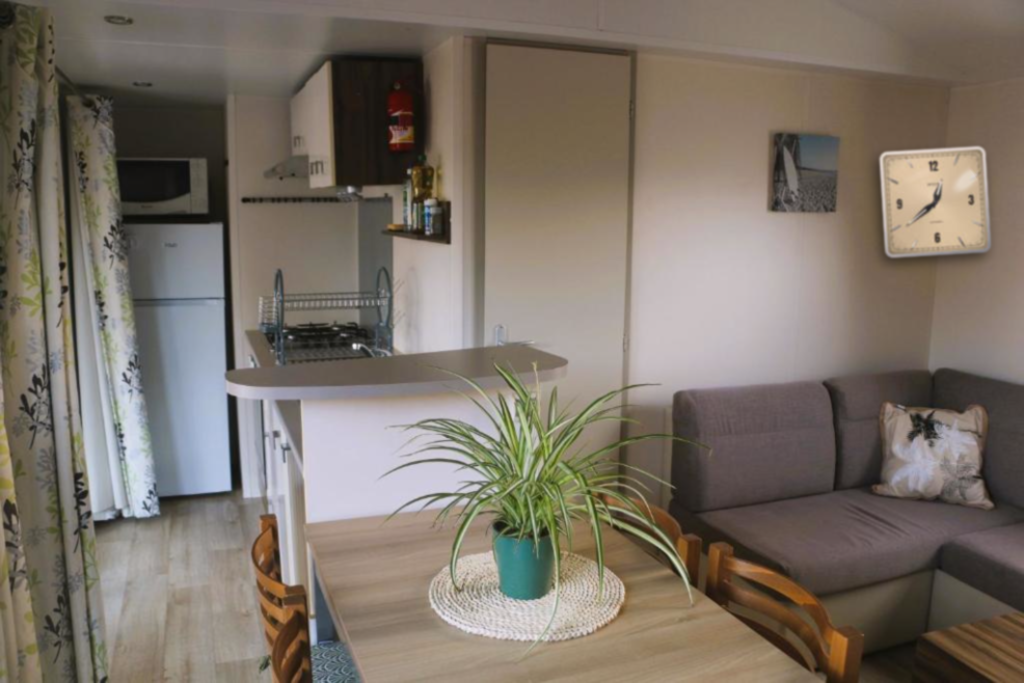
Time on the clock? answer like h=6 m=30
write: h=12 m=39
